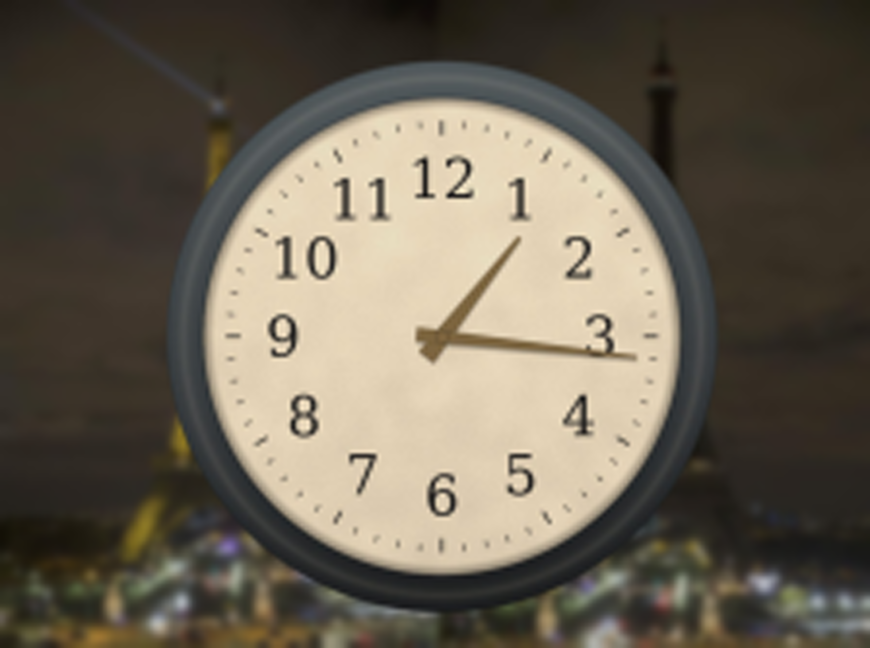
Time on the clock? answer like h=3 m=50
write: h=1 m=16
